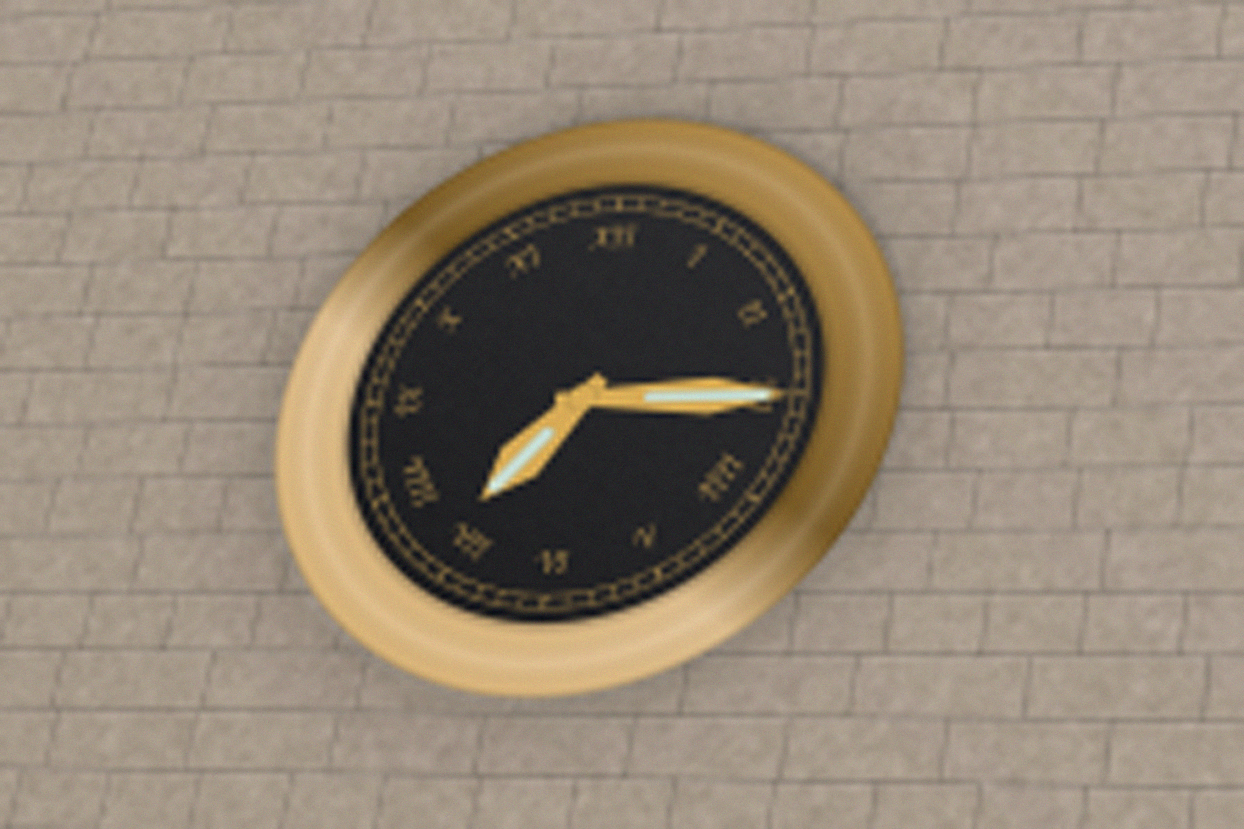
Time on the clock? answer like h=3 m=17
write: h=7 m=15
